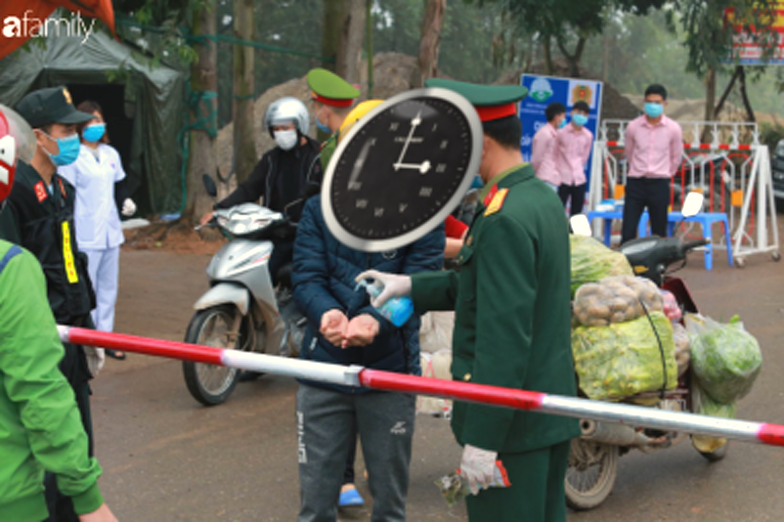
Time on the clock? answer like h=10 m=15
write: h=3 m=0
